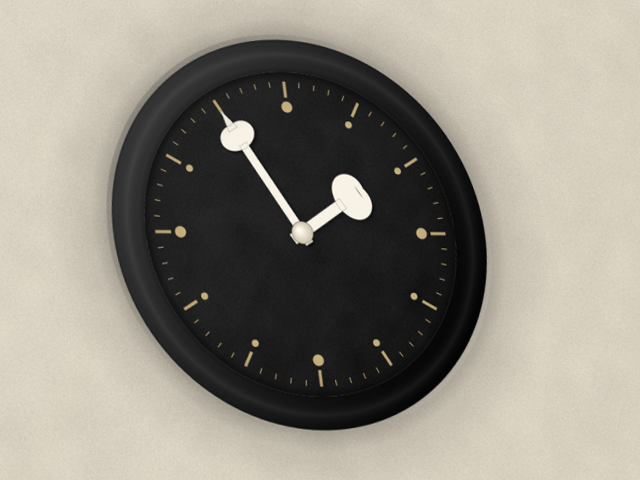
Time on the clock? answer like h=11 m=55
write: h=1 m=55
